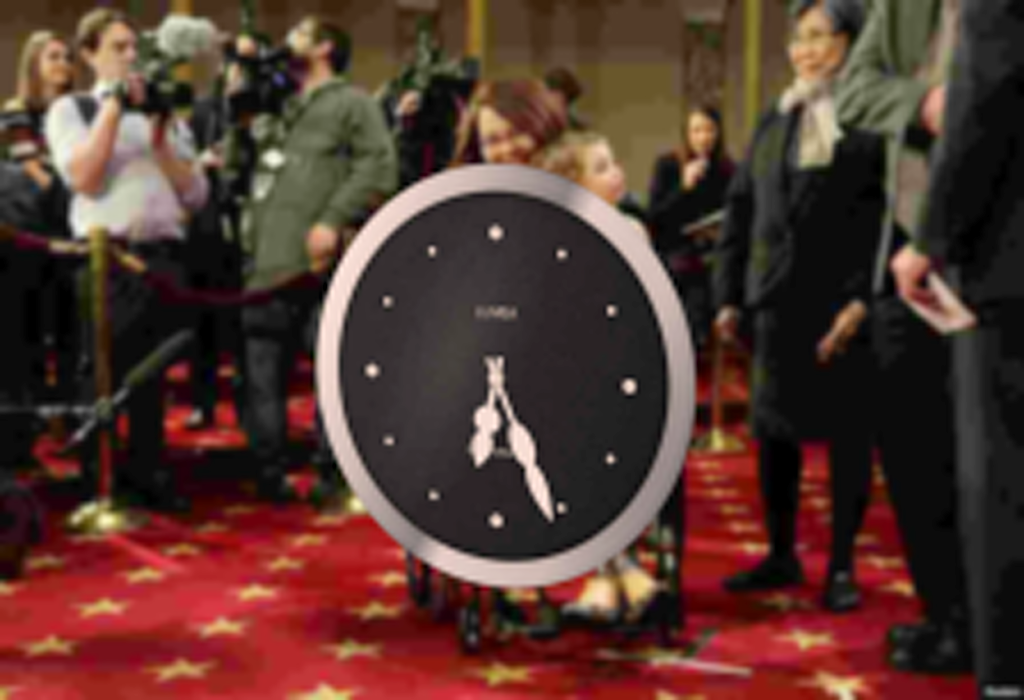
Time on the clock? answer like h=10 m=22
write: h=6 m=26
